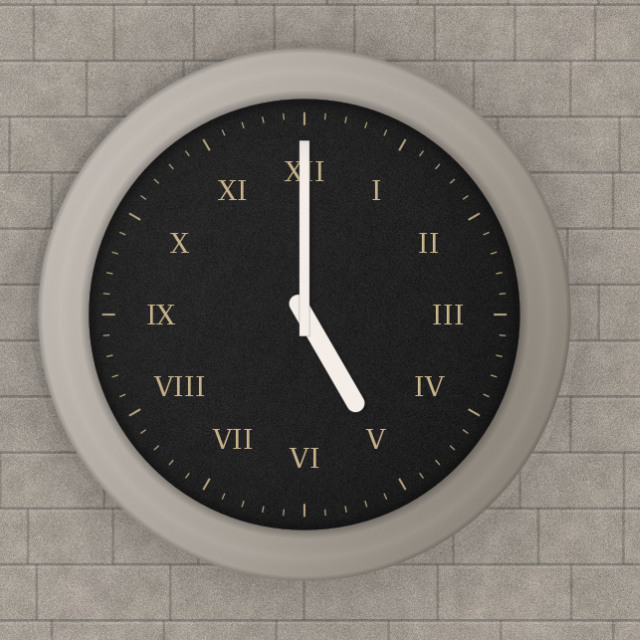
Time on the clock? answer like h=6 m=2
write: h=5 m=0
